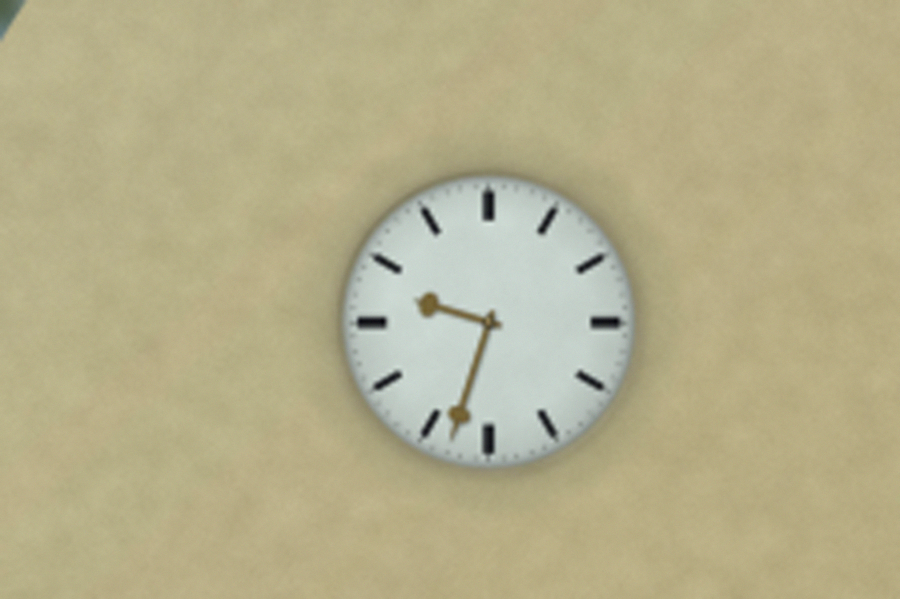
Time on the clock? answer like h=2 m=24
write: h=9 m=33
